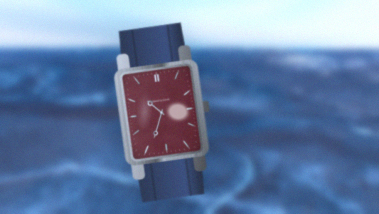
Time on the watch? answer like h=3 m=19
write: h=10 m=34
